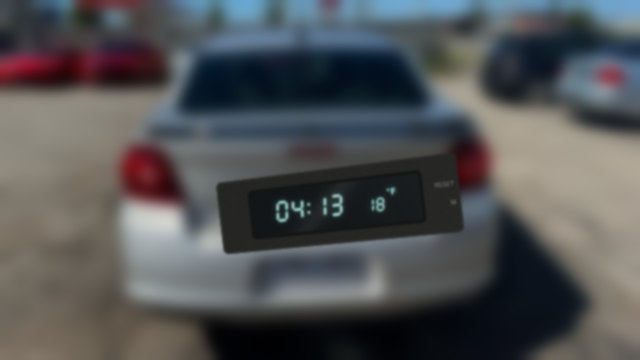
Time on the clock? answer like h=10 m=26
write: h=4 m=13
